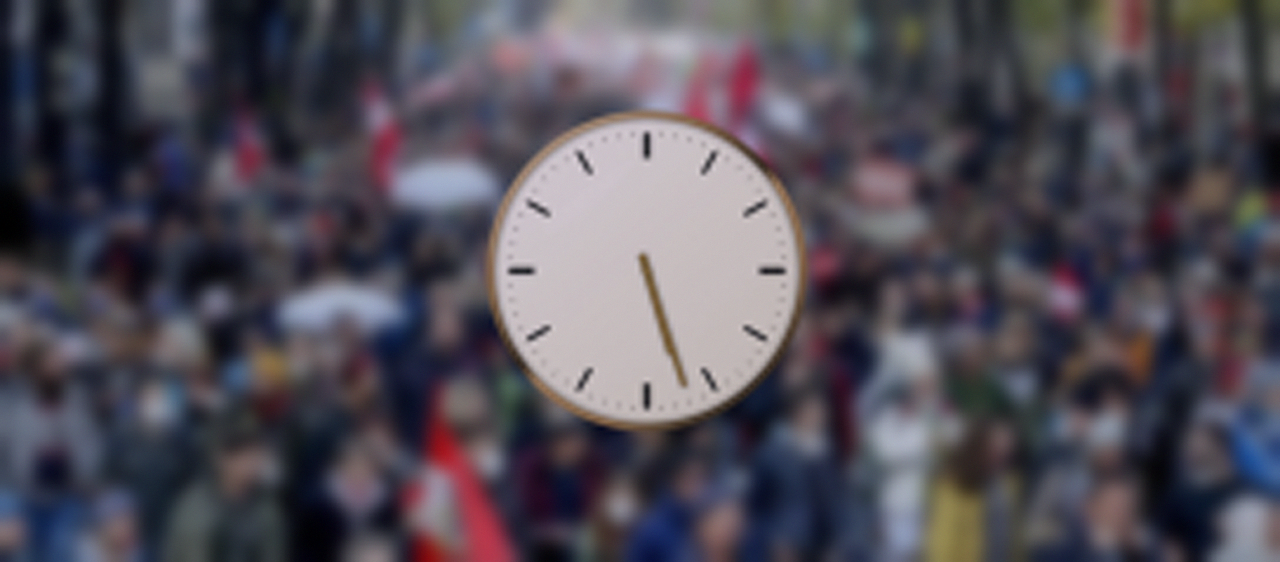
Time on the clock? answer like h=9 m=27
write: h=5 m=27
